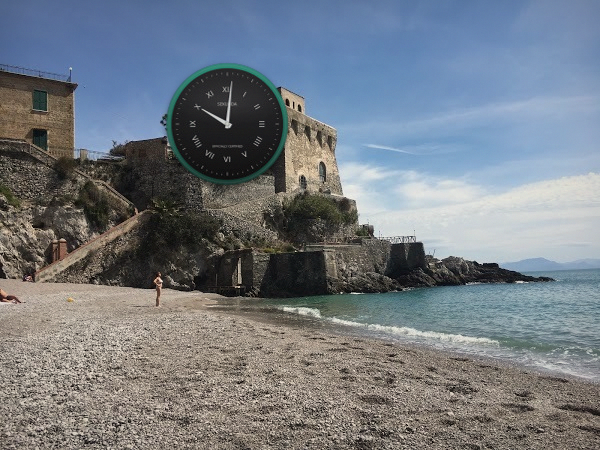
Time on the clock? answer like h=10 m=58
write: h=10 m=1
